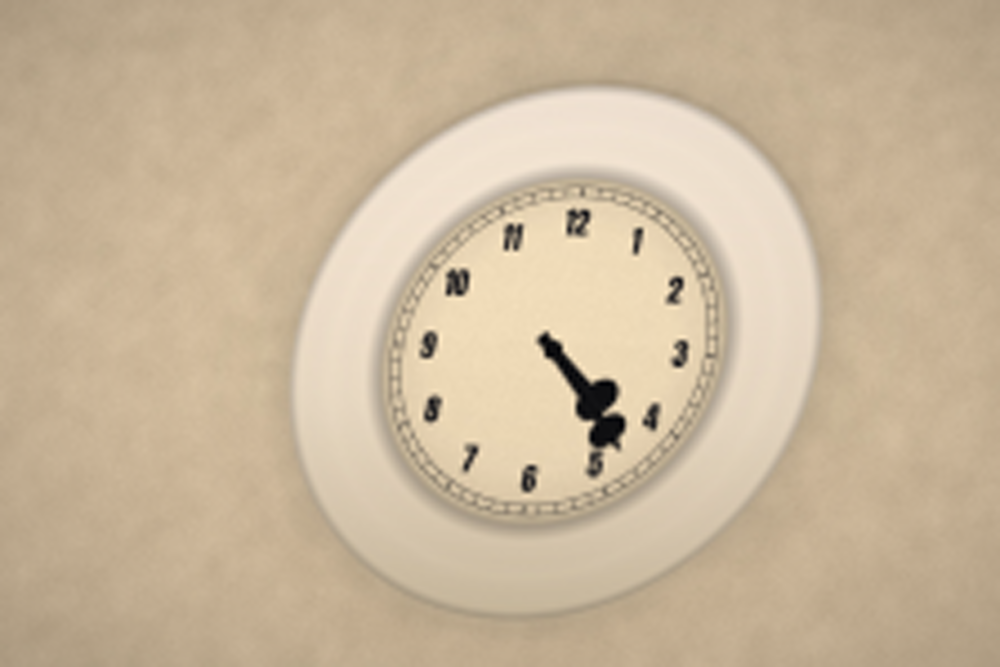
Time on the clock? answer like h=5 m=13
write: h=4 m=23
